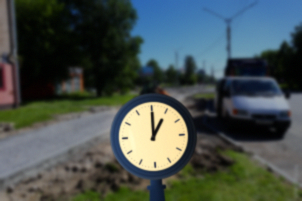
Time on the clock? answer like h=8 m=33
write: h=1 m=0
